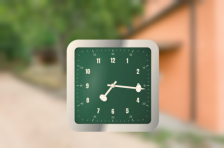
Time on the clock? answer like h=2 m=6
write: h=7 m=16
